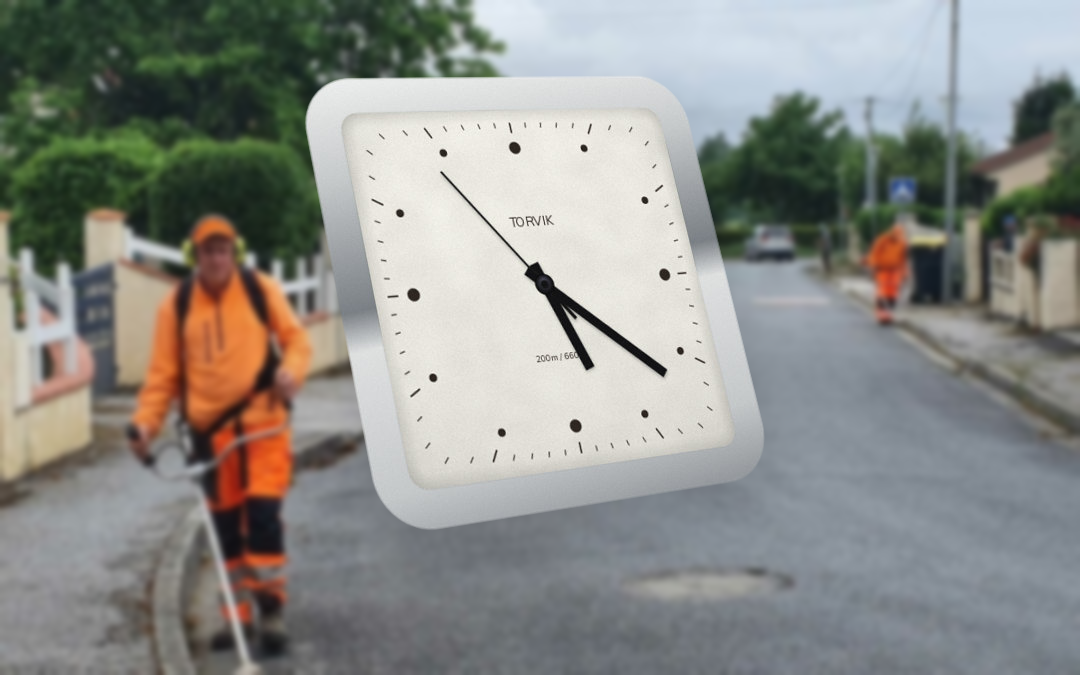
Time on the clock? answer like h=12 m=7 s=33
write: h=5 m=21 s=54
